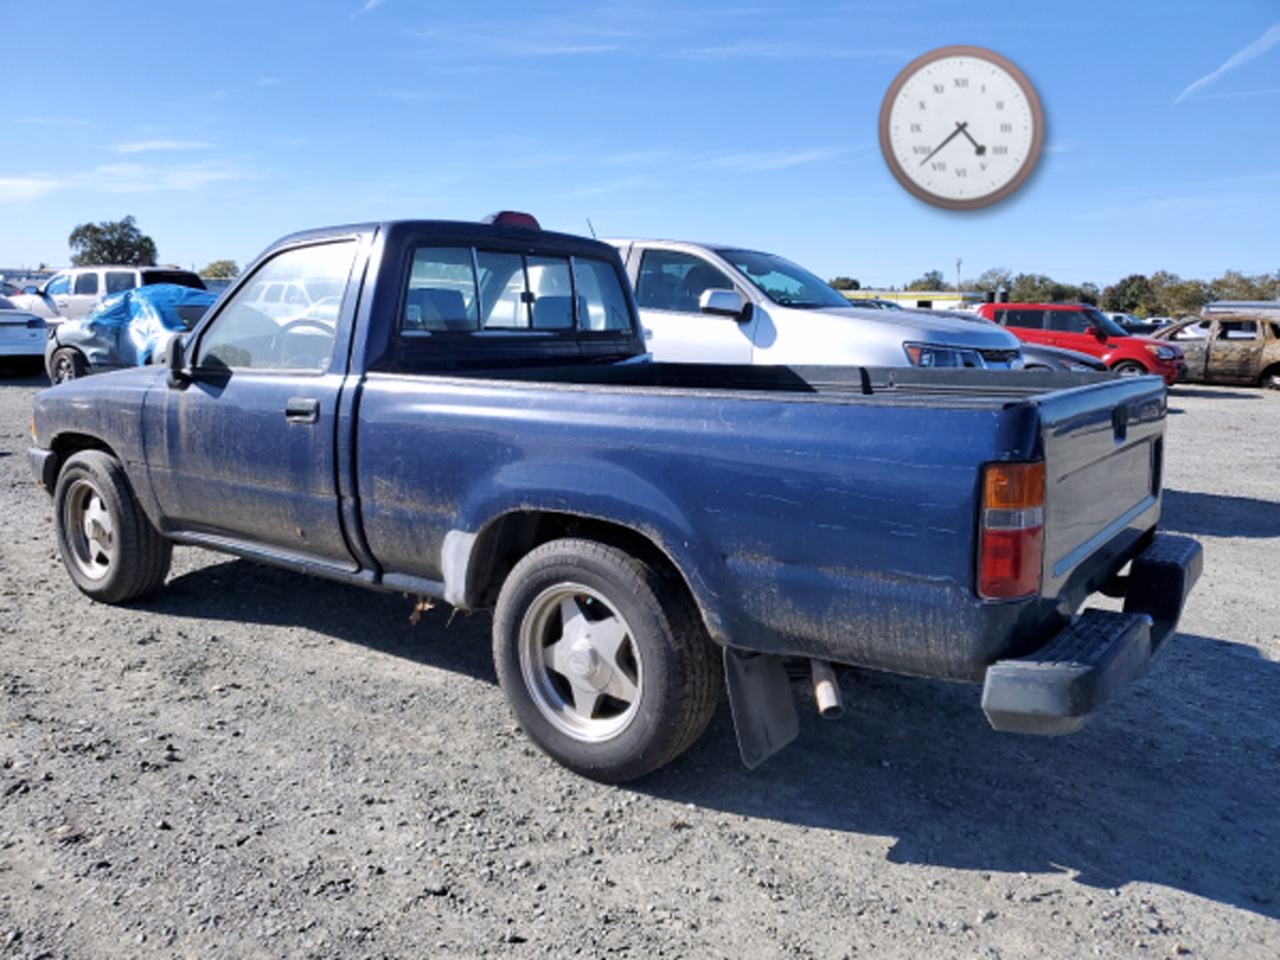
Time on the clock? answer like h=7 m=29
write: h=4 m=38
